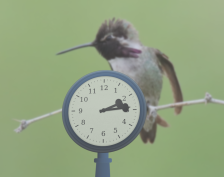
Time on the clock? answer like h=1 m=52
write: h=2 m=14
